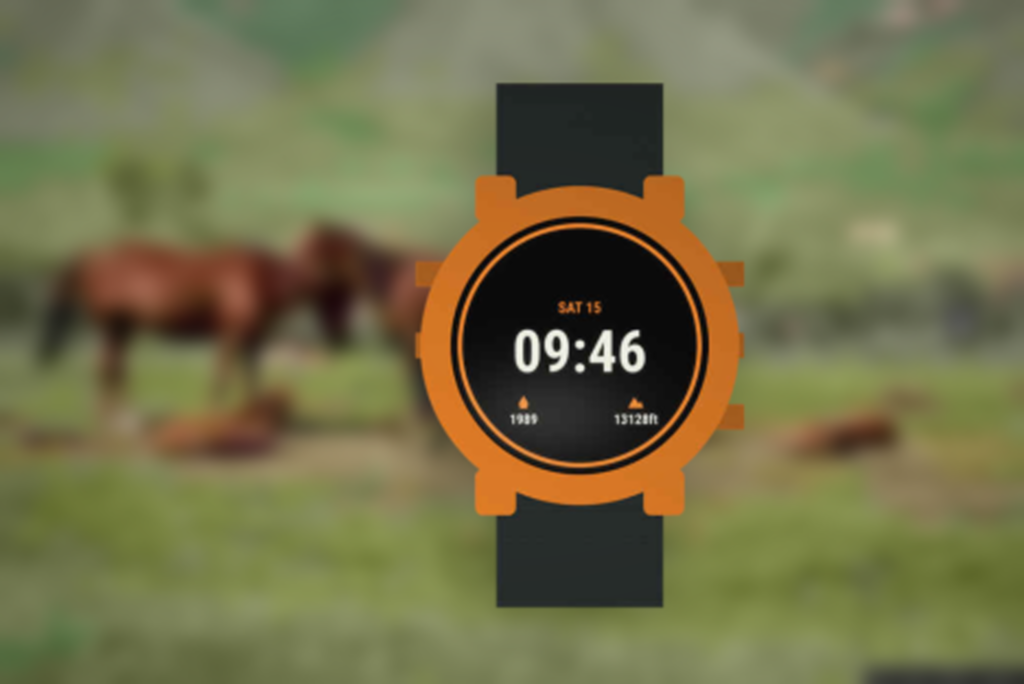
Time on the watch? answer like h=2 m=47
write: h=9 m=46
